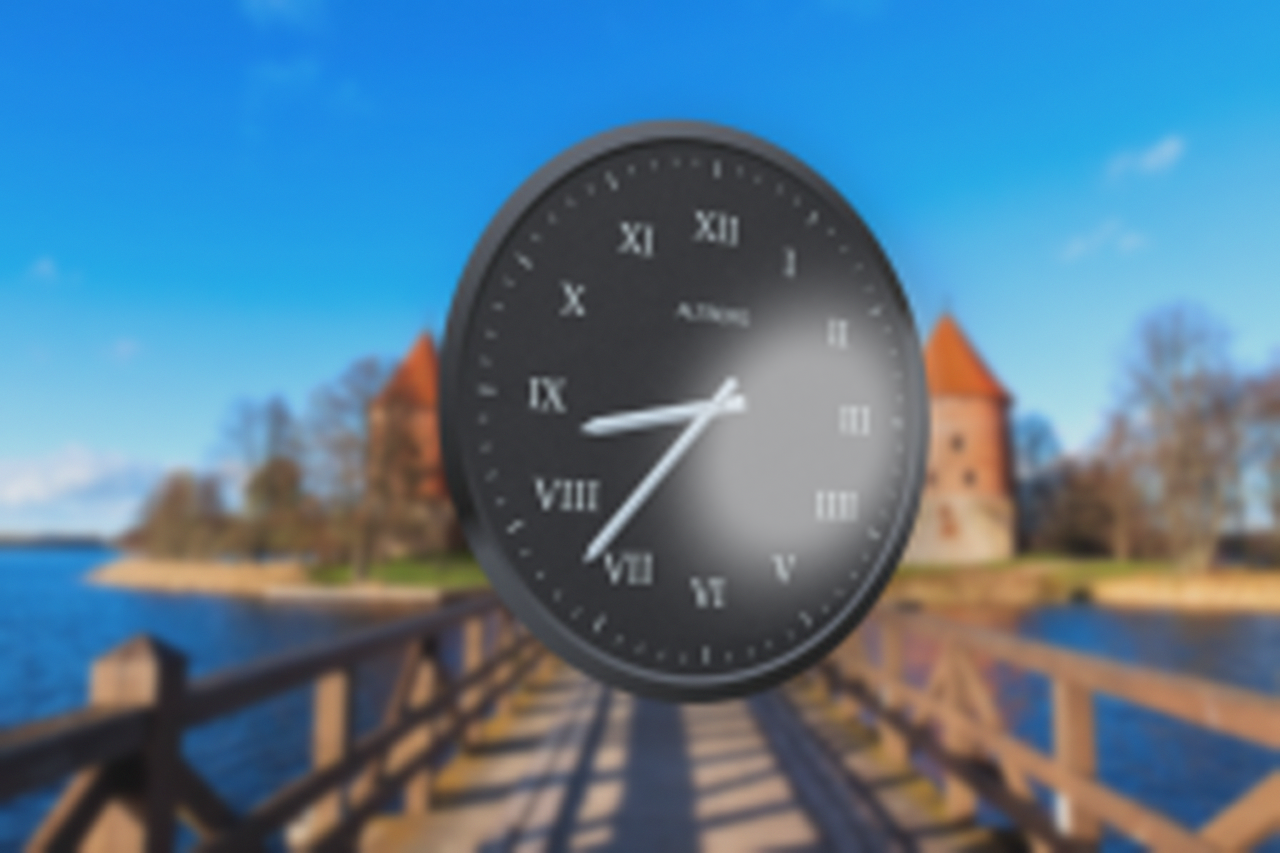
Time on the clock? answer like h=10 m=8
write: h=8 m=37
